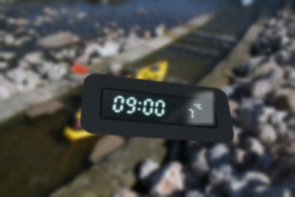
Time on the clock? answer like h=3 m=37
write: h=9 m=0
